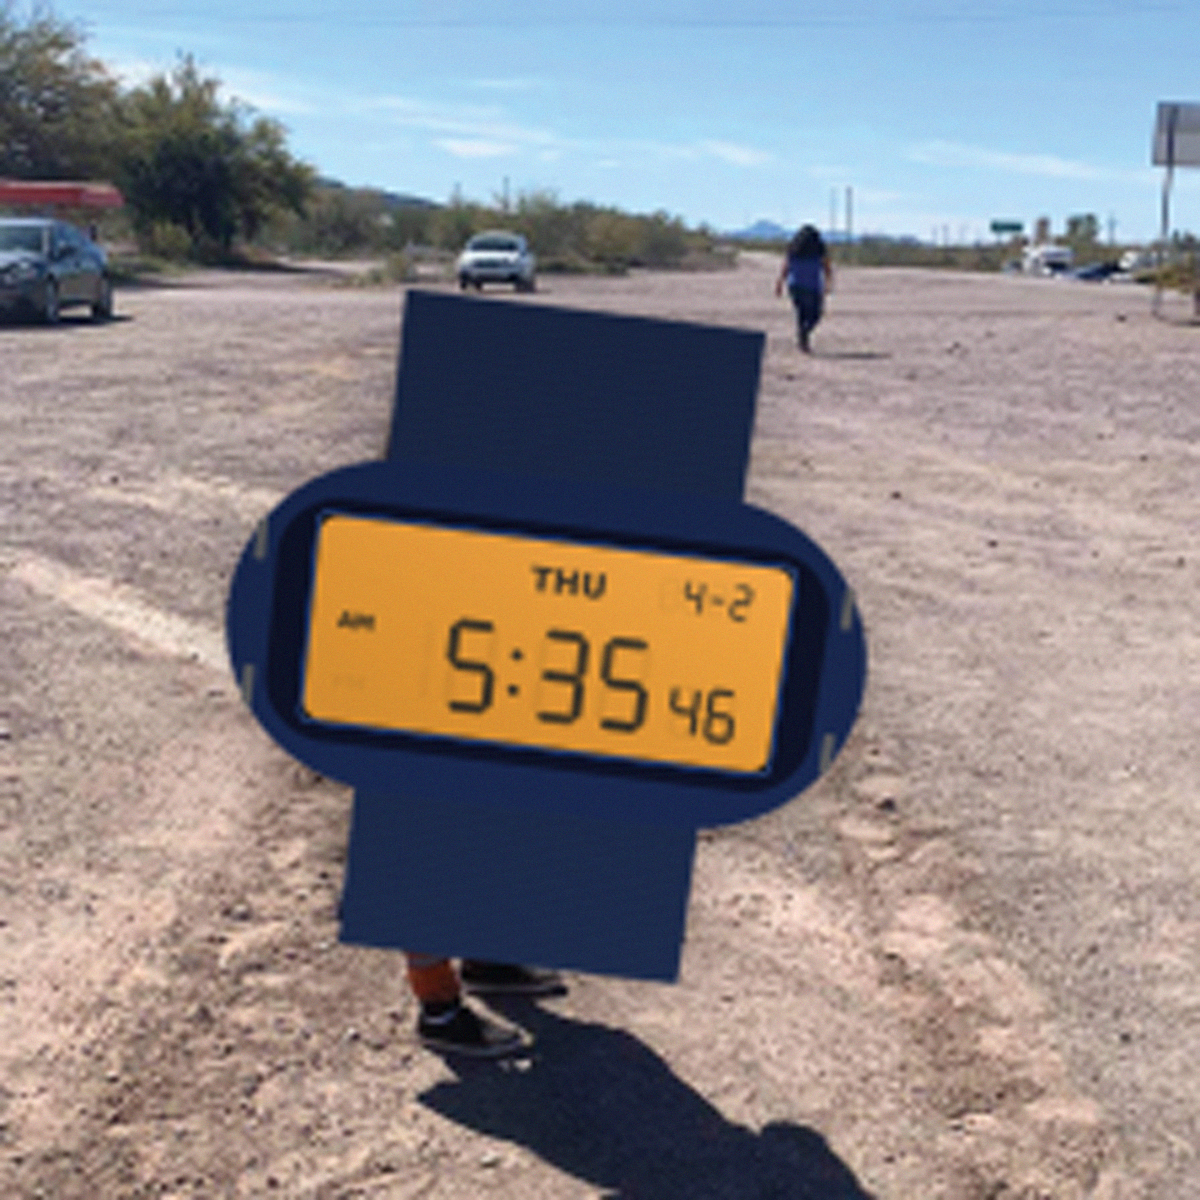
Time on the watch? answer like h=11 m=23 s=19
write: h=5 m=35 s=46
